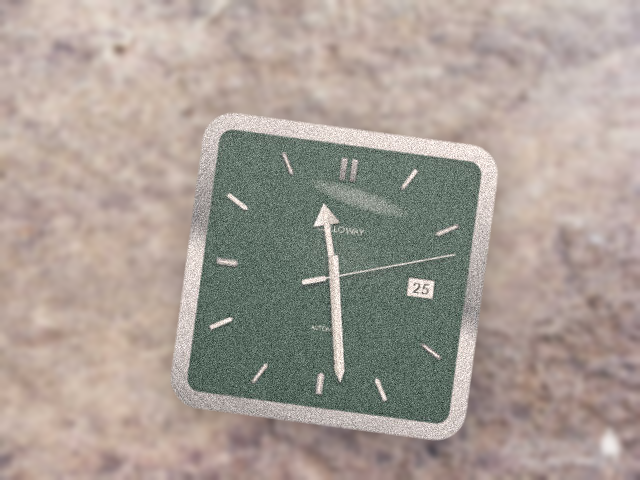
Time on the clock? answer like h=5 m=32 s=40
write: h=11 m=28 s=12
